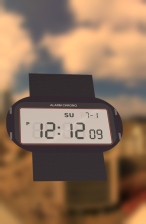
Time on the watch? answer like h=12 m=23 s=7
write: h=12 m=12 s=9
